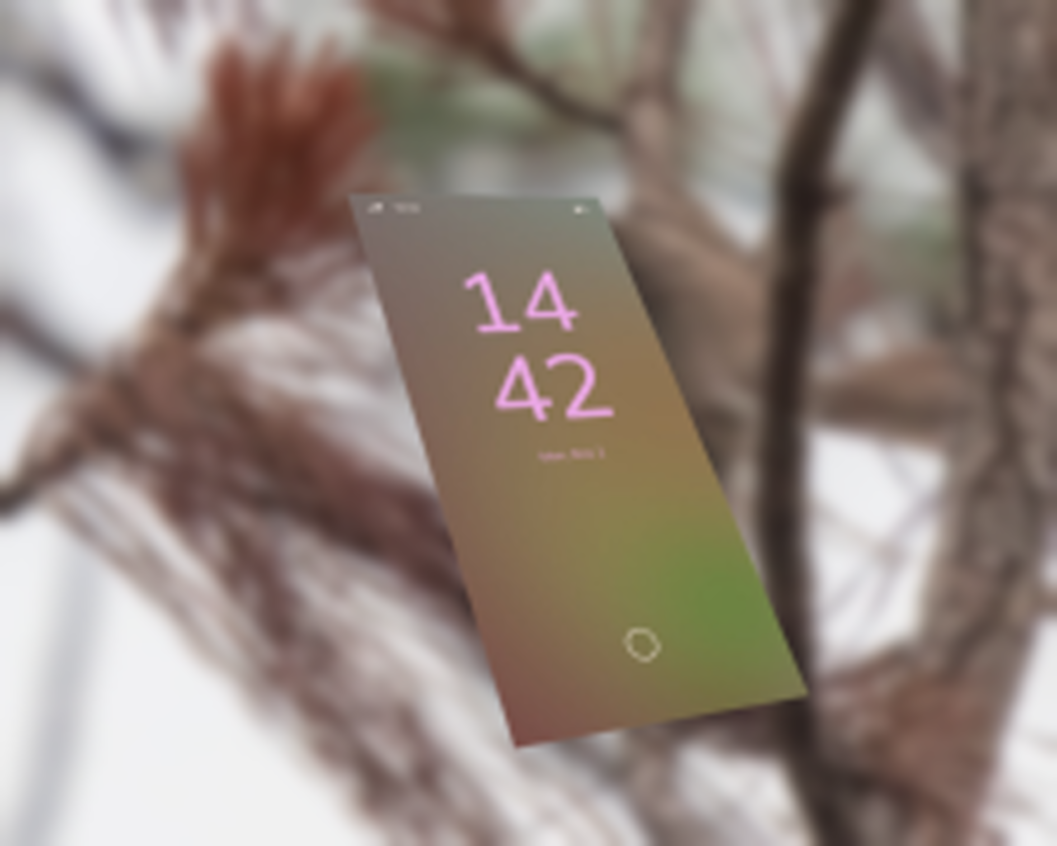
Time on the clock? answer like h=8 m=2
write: h=14 m=42
